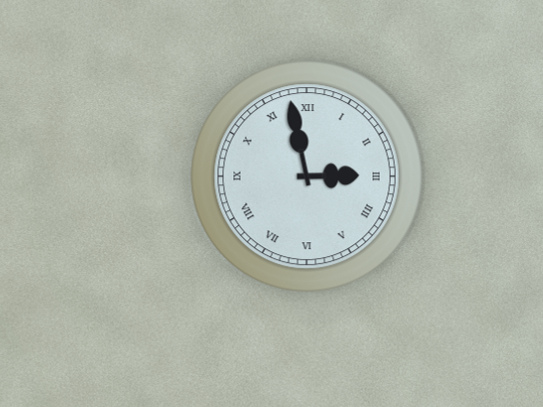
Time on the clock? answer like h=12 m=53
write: h=2 m=58
